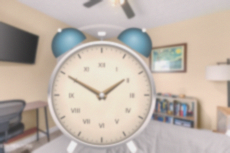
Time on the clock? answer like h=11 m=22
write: h=1 m=50
